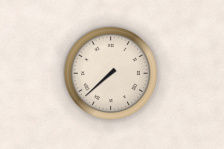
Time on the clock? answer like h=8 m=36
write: h=7 m=38
